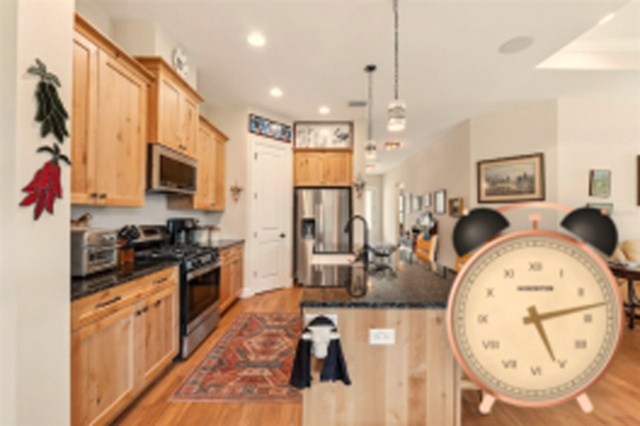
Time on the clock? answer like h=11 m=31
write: h=5 m=13
